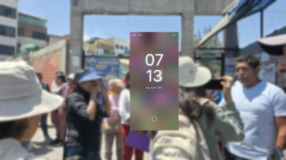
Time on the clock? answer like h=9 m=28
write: h=7 m=13
